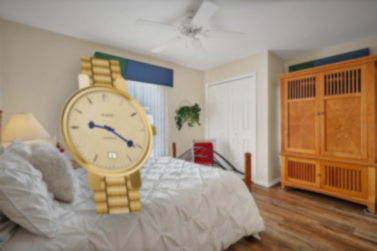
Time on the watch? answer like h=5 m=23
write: h=9 m=21
